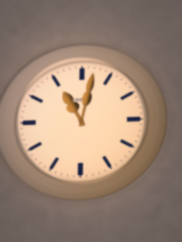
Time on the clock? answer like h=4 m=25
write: h=11 m=2
